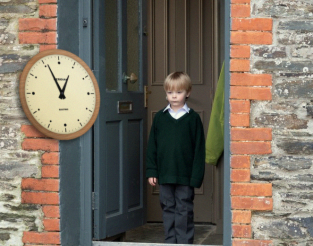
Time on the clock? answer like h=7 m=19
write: h=12 m=56
